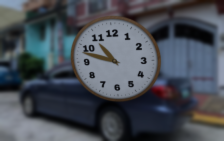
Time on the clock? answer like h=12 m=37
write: h=10 m=48
